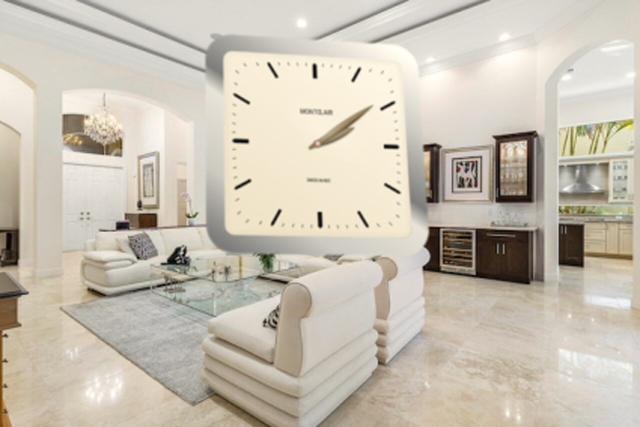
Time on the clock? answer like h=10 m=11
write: h=2 m=9
